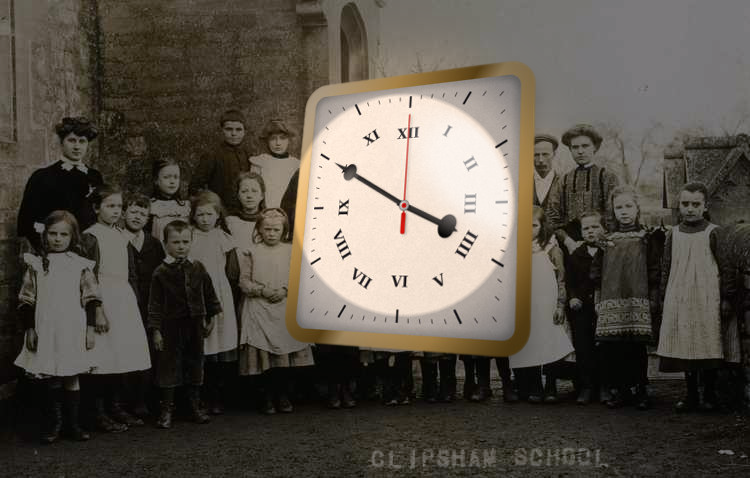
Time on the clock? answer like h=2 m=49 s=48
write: h=3 m=50 s=0
